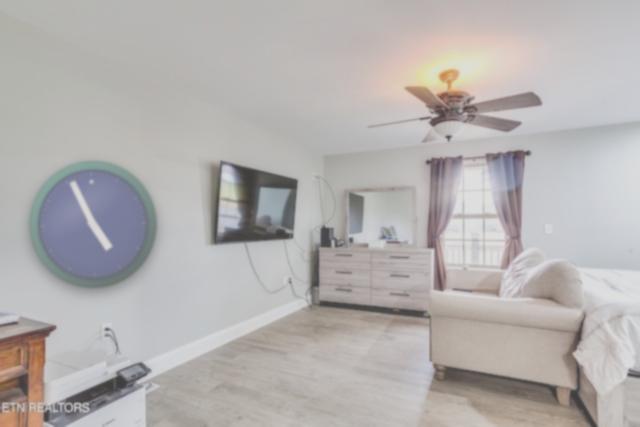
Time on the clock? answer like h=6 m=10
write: h=4 m=56
